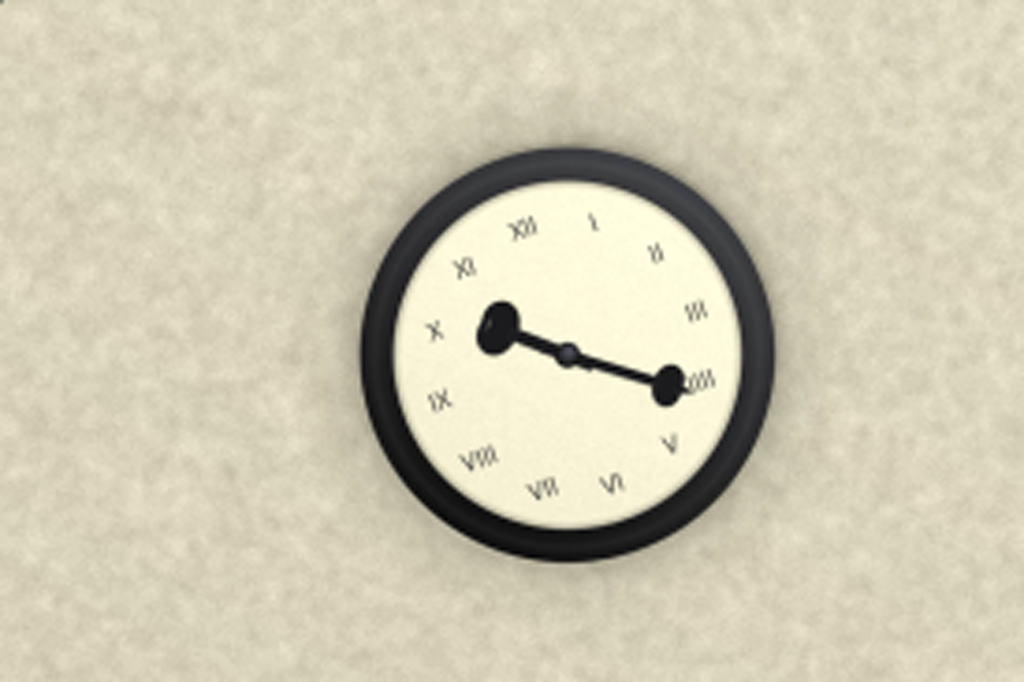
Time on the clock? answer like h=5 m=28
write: h=10 m=21
